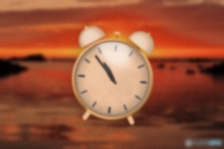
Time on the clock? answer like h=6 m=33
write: h=10 m=53
